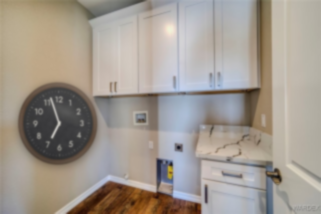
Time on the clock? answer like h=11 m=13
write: h=6 m=57
